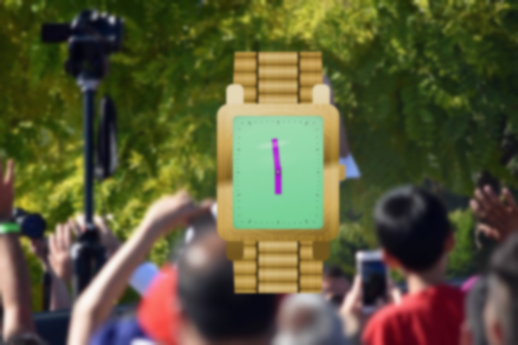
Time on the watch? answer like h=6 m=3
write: h=5 m=59
